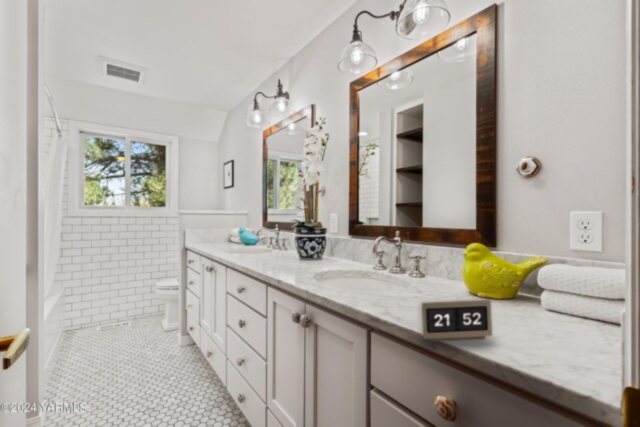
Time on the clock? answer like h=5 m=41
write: h=21 m=52
